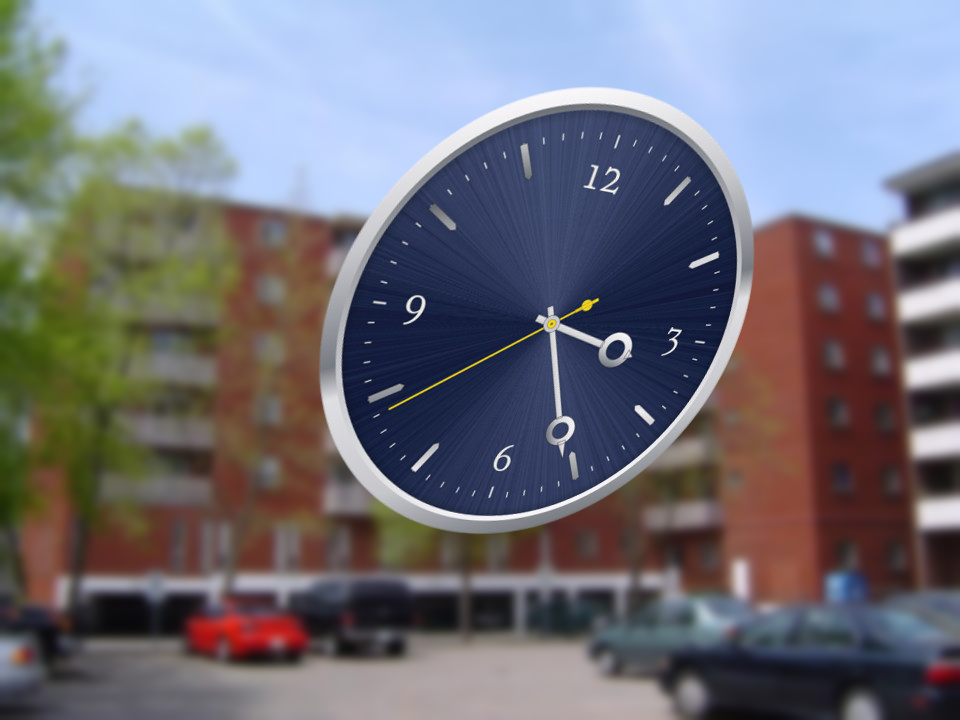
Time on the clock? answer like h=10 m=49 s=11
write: h=3 m=25 s=39
